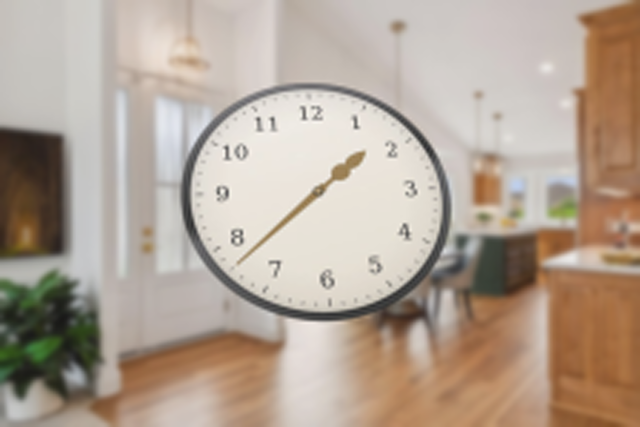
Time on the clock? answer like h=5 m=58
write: h=1 m=38
